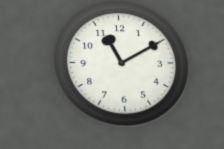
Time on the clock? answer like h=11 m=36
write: h=11 m=10
